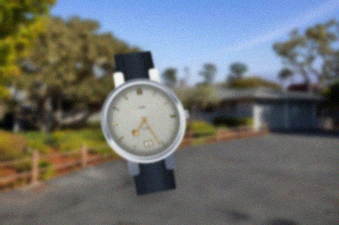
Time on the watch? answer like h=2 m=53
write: h=7 m=26
